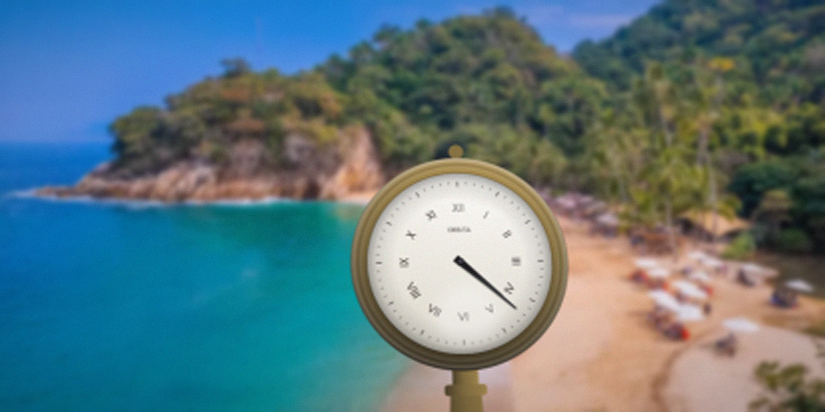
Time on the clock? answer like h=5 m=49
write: h=4 m=22
